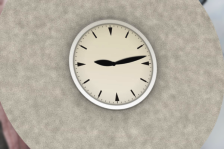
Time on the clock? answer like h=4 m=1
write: h=9 m=13
